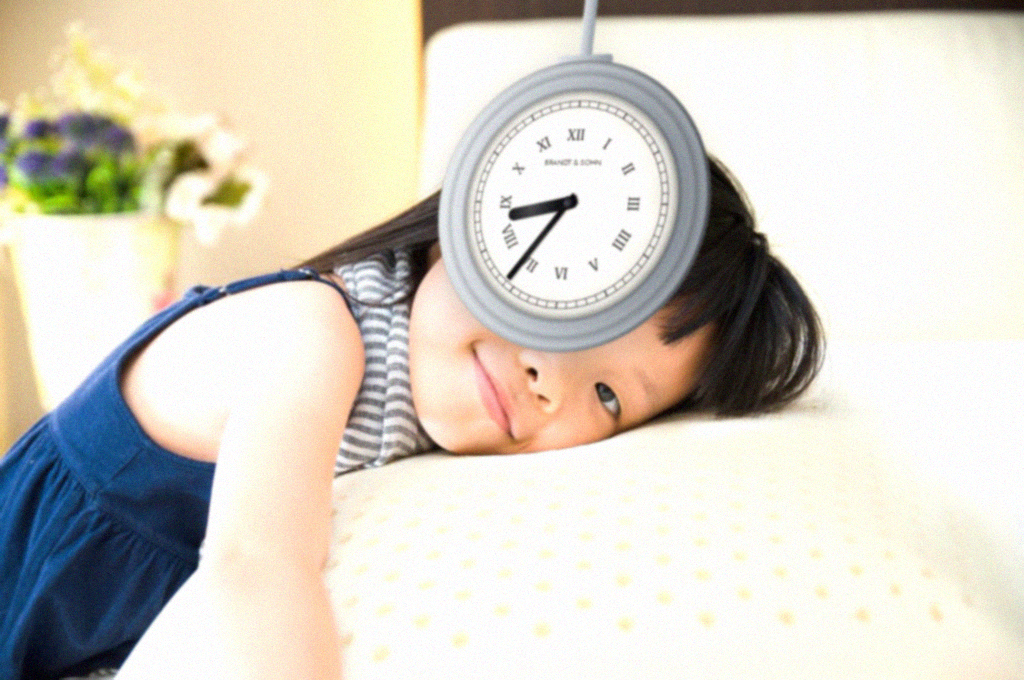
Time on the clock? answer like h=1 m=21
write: h=8 m=36
